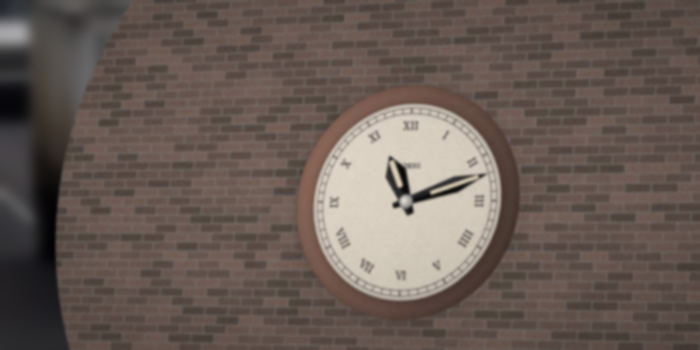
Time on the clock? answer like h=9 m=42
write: h=11 m=12
